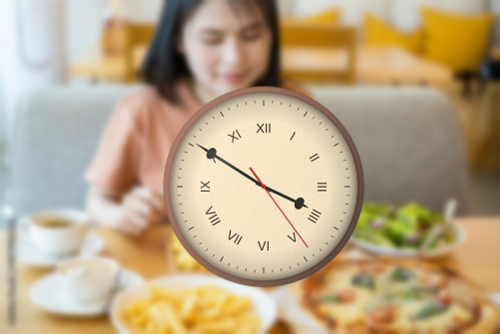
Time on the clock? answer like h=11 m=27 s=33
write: h=3 m=50 s=24
